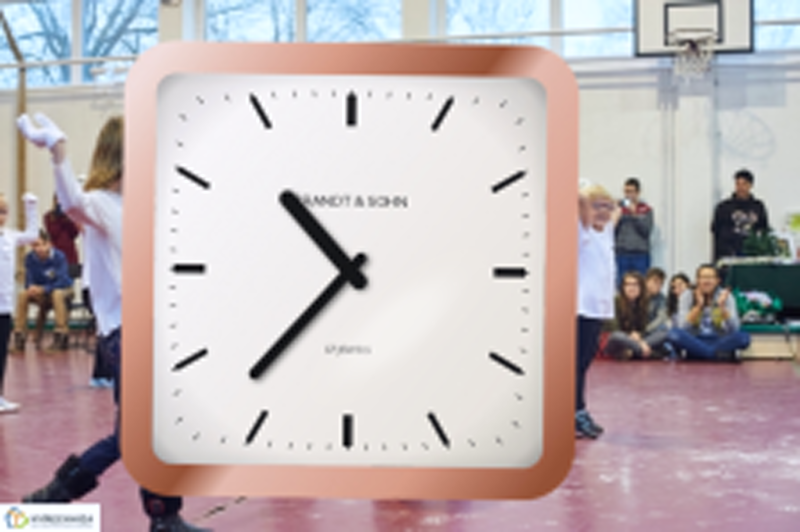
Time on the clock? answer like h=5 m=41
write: h=10 m=37
